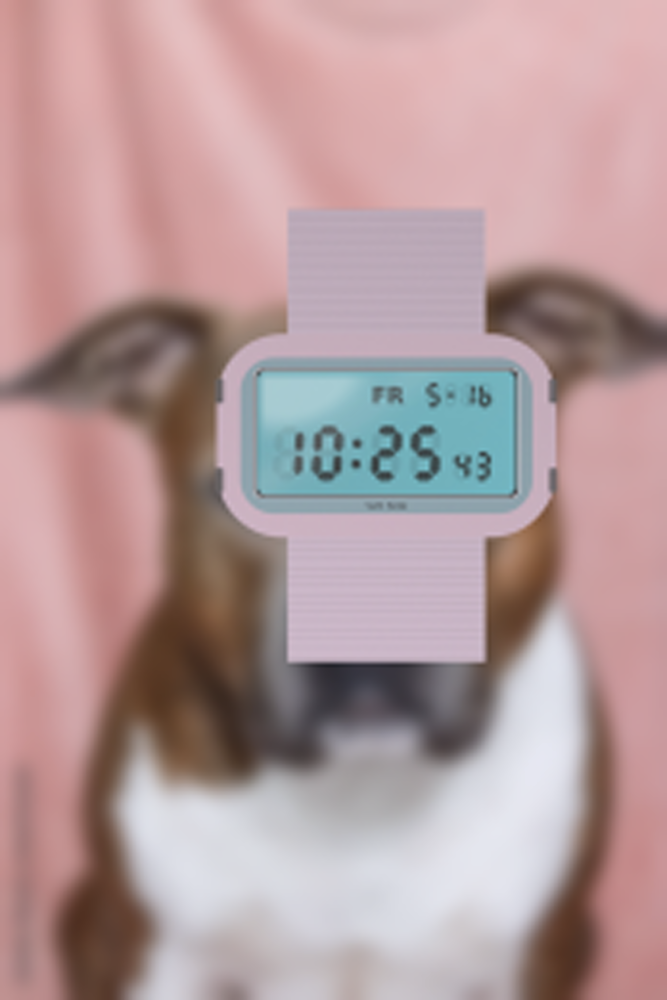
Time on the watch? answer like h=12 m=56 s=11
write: h=10 m=25 s=43
